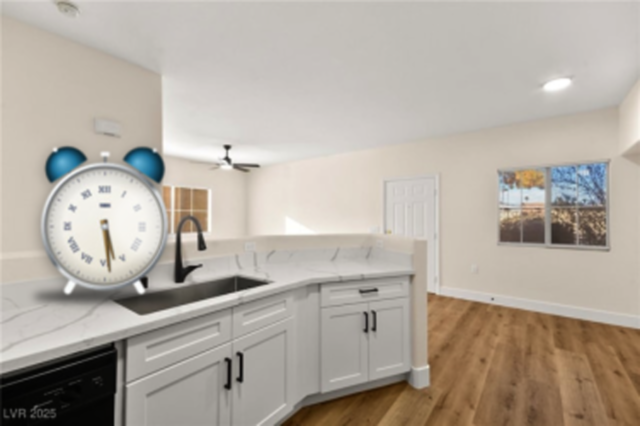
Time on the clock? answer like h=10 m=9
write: h=5 m=29
